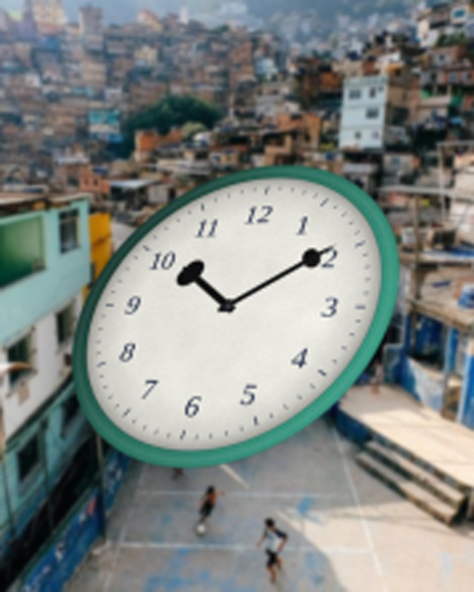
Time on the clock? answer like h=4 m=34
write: h=10 m=9
